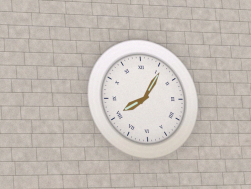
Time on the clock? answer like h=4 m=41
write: h=8 m=6
